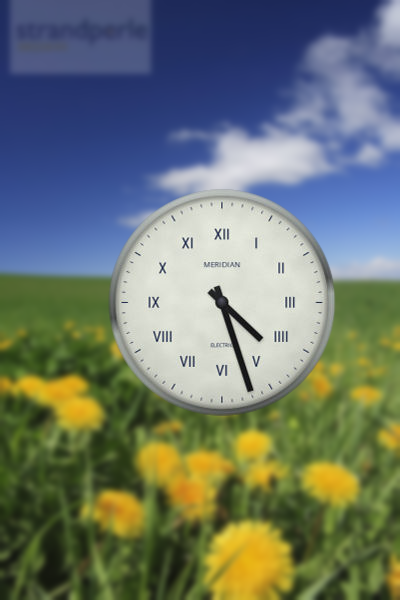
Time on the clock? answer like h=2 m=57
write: h=4 m=27
